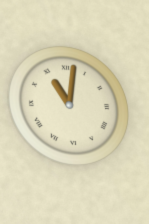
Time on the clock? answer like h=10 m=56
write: h=11 m=2
